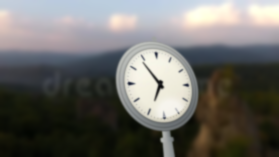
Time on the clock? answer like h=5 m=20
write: h=6 m=54
